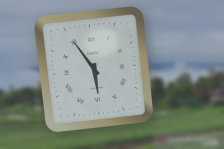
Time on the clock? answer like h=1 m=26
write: h=5 m=55
